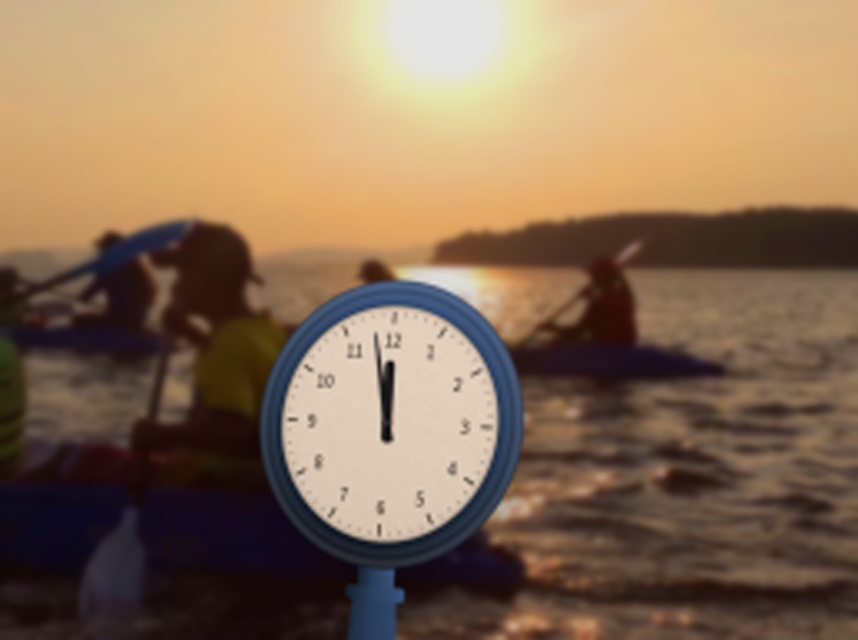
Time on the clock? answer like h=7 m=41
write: h=11 m=58
